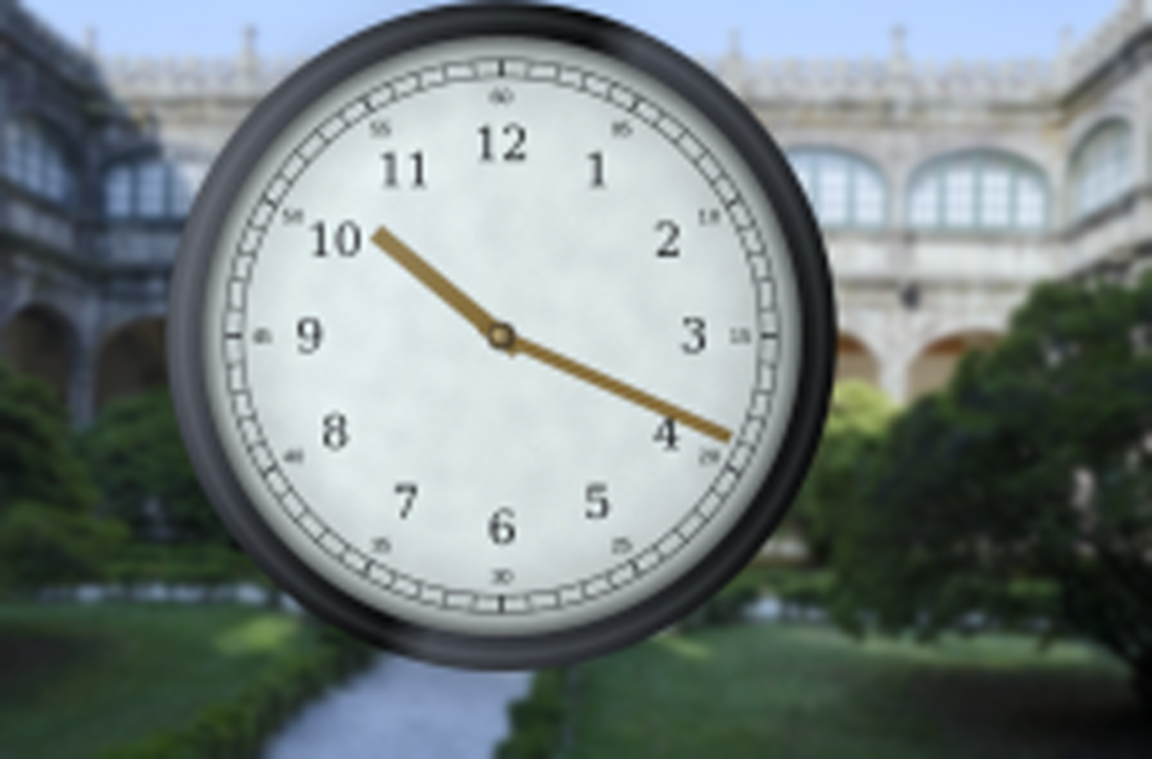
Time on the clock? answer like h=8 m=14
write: h=10 m=19
